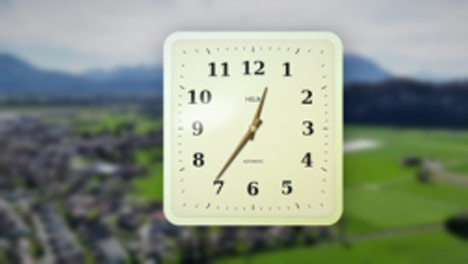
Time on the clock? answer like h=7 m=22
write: h=12 m=36
